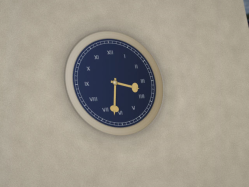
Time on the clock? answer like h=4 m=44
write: h=3 m=32
